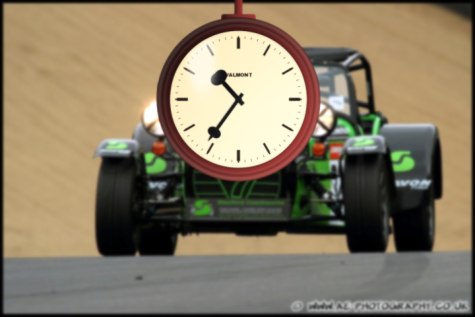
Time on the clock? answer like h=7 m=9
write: h=10 m=36
